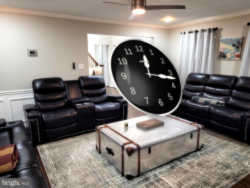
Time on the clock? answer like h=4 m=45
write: h=12 m=17
